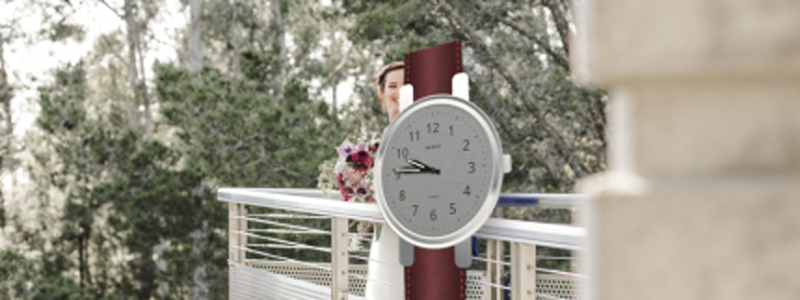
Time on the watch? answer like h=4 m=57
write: h=9 m=46
